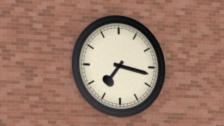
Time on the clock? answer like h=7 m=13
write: h=7 m=17
